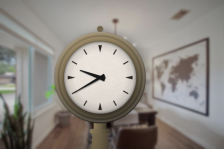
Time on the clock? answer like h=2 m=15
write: h=9 m=40
